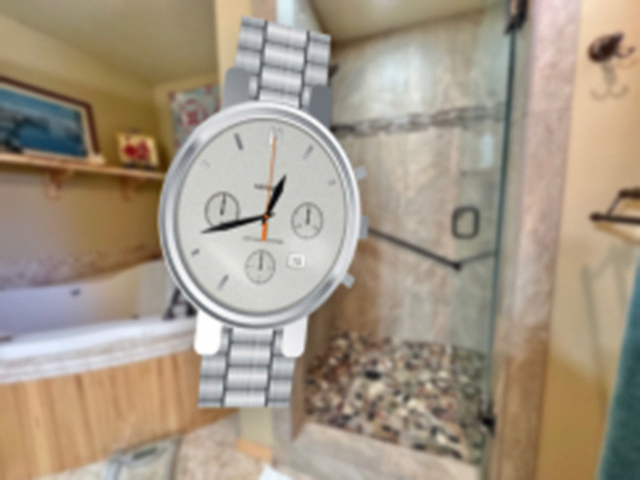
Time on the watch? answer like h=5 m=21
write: h=12 m=42
